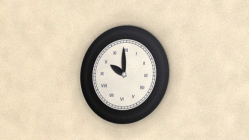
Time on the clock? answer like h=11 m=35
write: h=9 m=59
